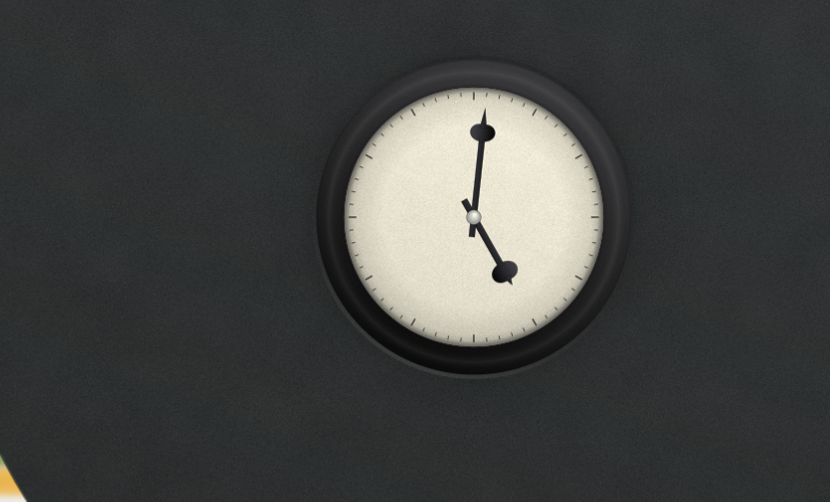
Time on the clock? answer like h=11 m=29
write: h=5 m=1
